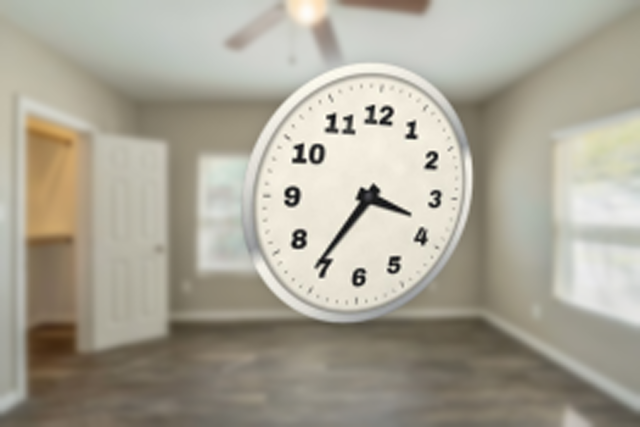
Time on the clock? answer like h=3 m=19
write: h=3 m=36
